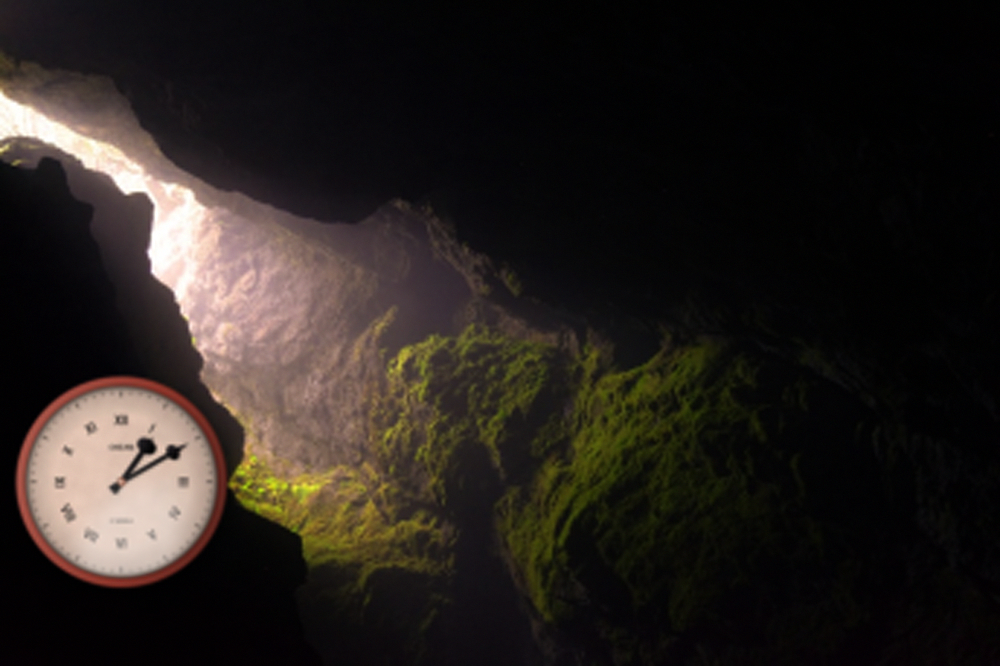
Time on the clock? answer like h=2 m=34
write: h=1 m=10
